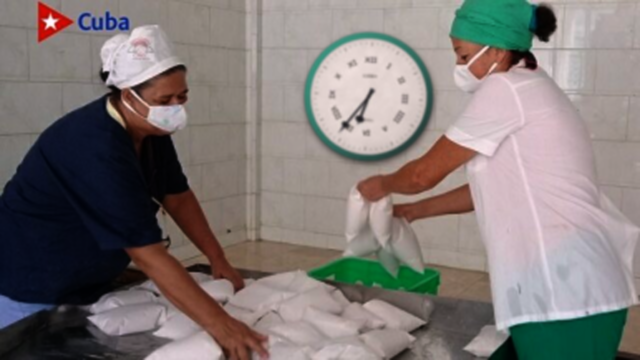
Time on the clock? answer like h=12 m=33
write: h=6 m=36
